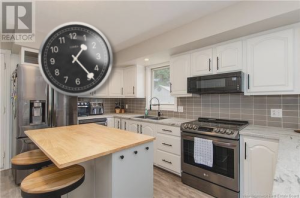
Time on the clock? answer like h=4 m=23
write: h=1 m=24
